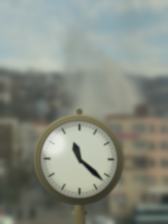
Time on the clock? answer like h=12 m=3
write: h=11 m=22
